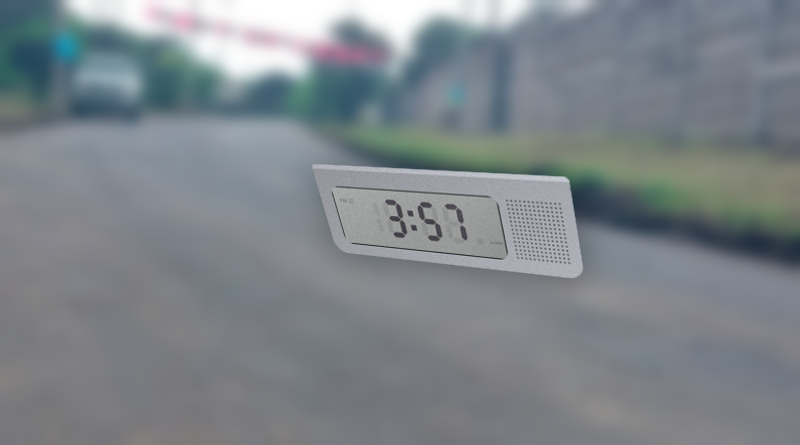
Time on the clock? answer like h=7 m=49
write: h=3 m=57
